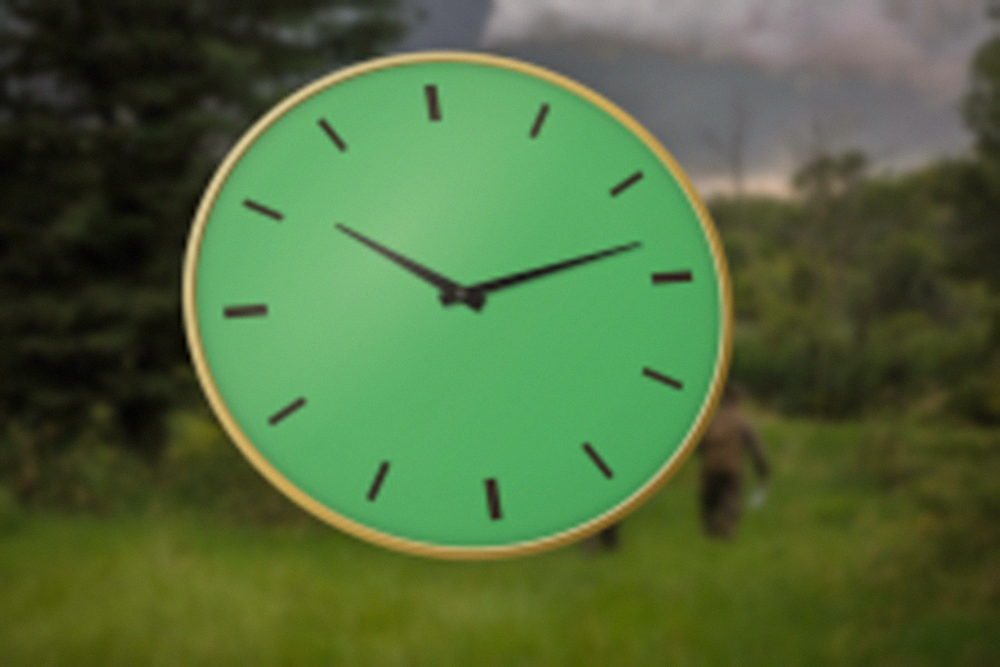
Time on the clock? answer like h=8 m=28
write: h=10 m=13
